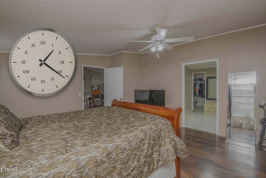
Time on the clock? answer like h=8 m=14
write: h=1 m=21
